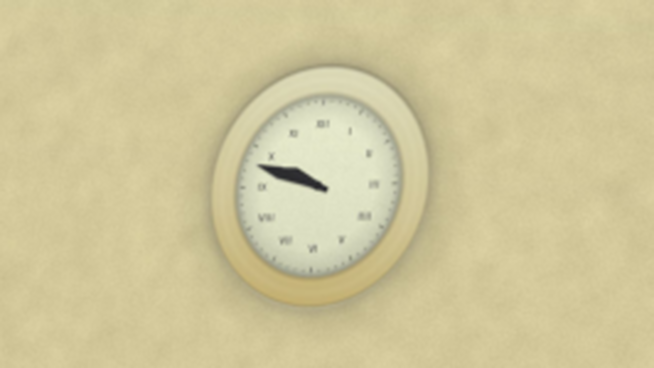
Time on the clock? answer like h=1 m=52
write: h=9 m=48
